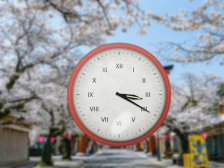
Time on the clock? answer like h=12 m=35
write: h=3 m=20
